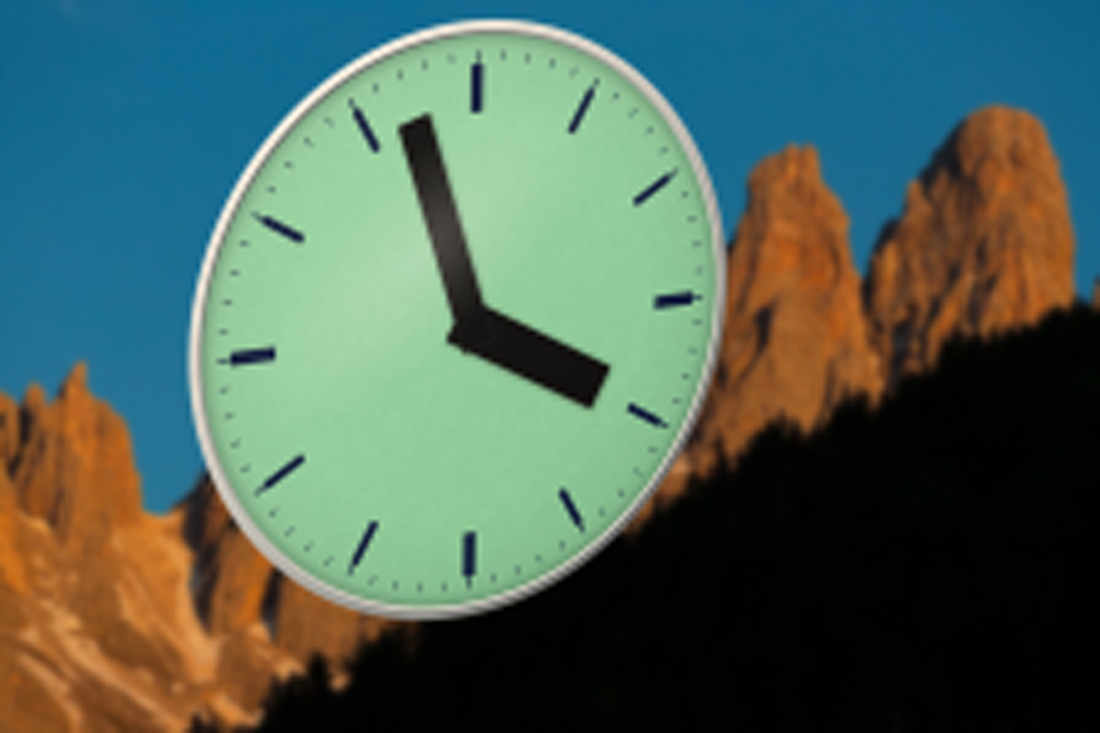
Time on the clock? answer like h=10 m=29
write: h=3 m=57
